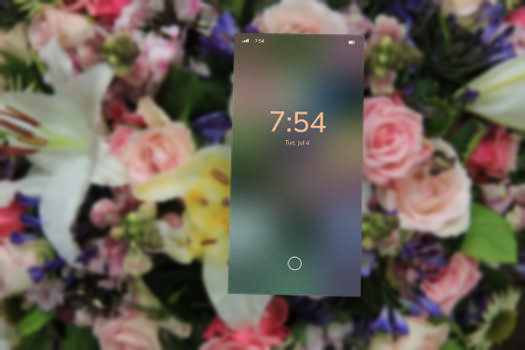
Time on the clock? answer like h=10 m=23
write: h=7 m=54
